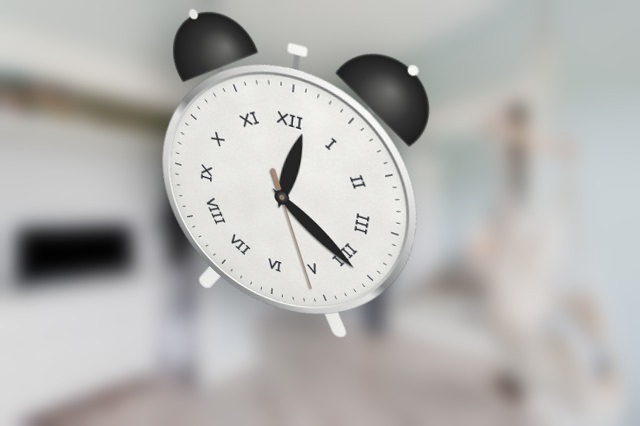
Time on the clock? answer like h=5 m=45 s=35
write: h=12 m=20 s=26
